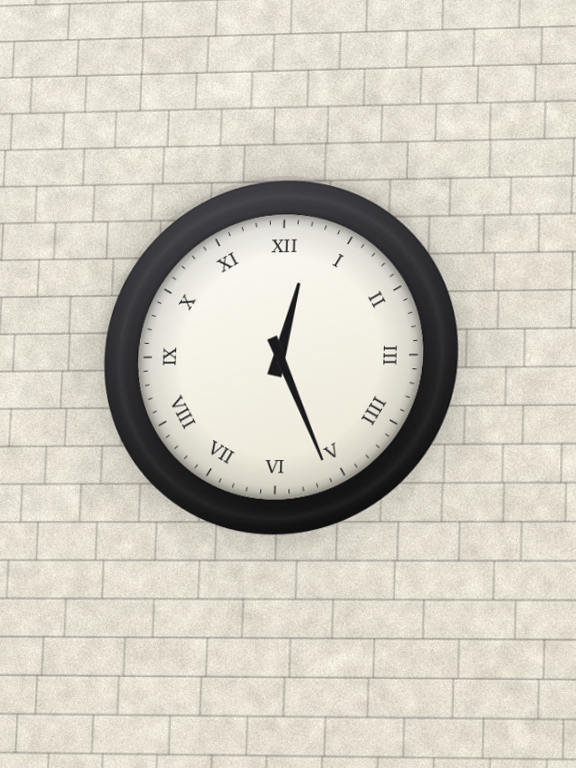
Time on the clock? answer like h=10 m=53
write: h=12 m=26
